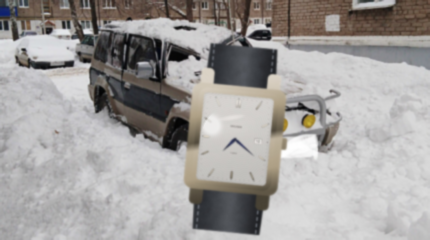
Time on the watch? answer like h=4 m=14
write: h=7 m=21
